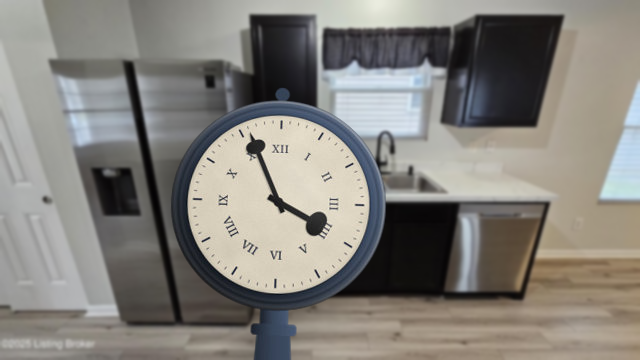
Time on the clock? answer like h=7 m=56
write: h=3 m=56
